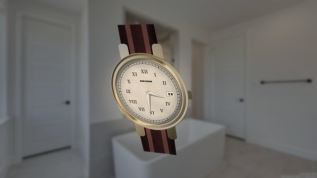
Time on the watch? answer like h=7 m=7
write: h=3 m=31
